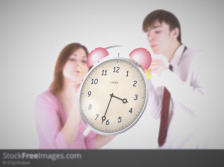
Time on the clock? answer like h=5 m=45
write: h=3 m=32
